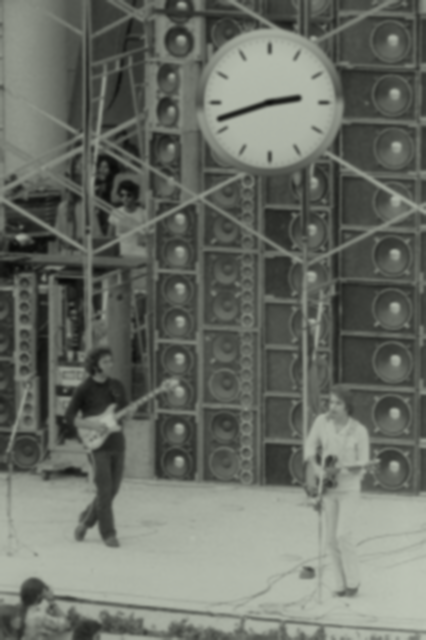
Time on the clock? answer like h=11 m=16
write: h=2 m=42
